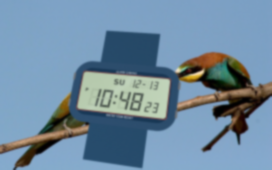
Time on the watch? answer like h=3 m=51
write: h=10 m=48
